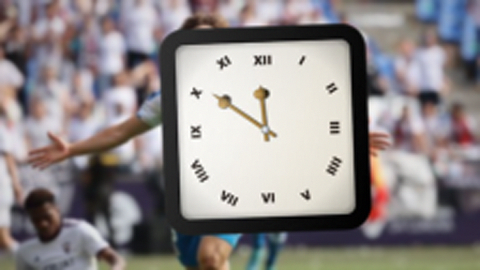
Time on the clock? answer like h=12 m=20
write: h=11 m=51
